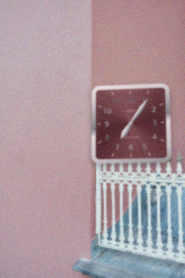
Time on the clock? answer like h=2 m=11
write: h=7 m=6
